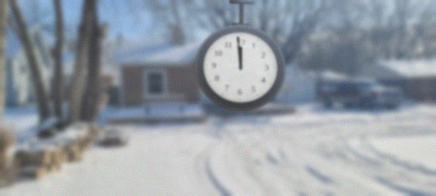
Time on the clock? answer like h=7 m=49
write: h=11 m=59
